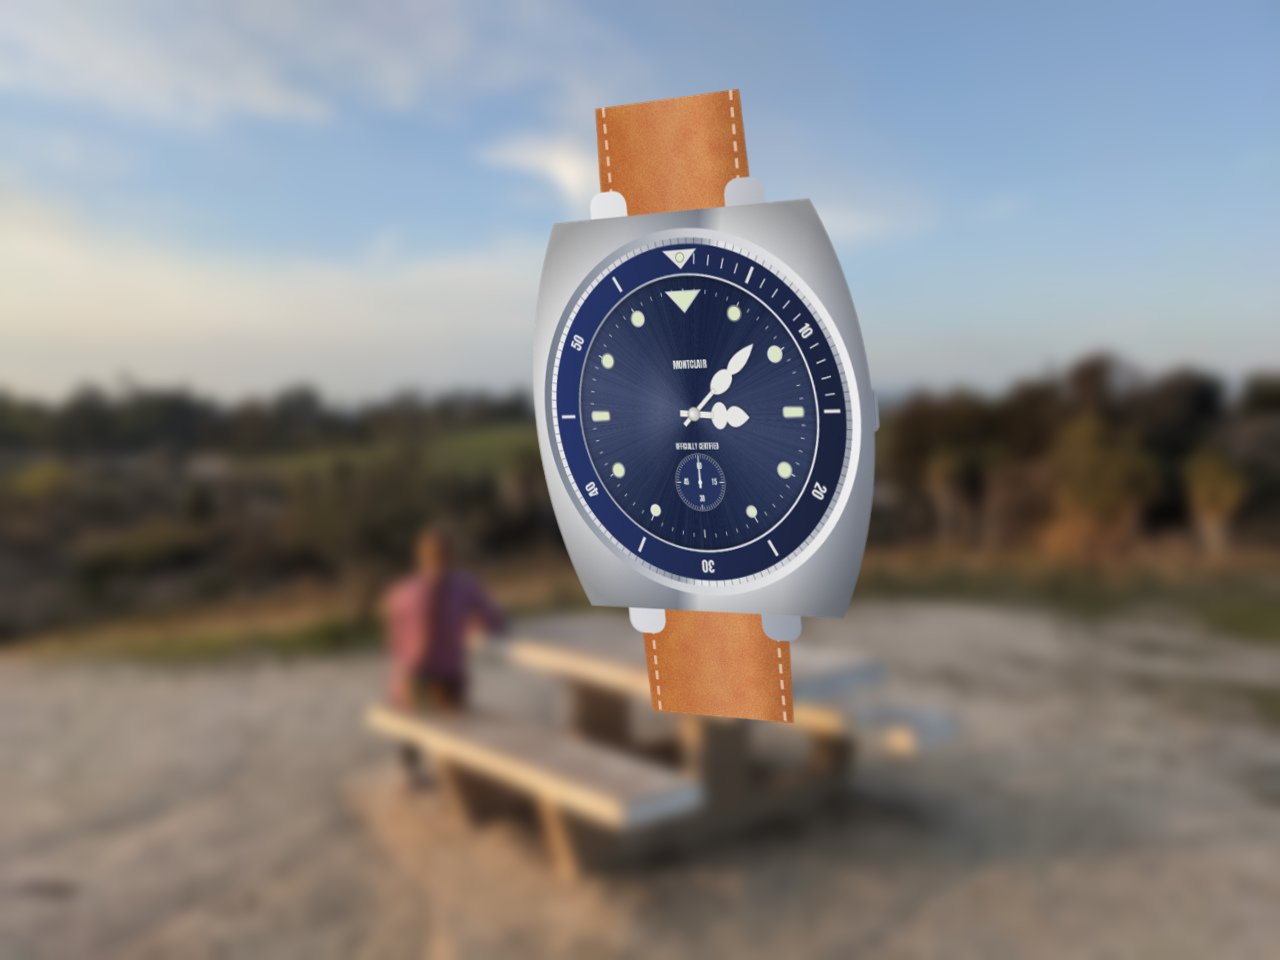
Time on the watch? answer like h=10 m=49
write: h=3 m=8
